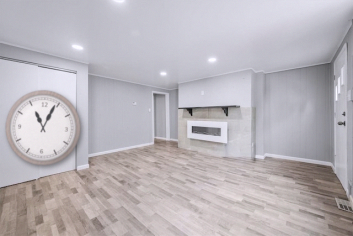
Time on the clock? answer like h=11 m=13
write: h=11 m=4
